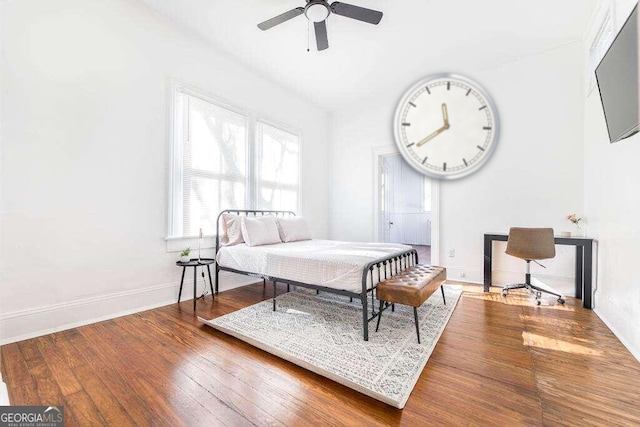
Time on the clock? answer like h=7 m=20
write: h=11 m=39
